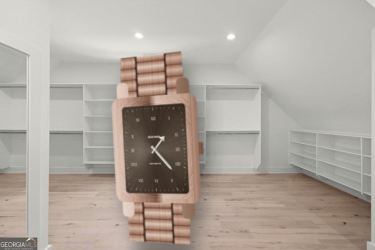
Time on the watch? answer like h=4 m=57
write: h=1 m=23
